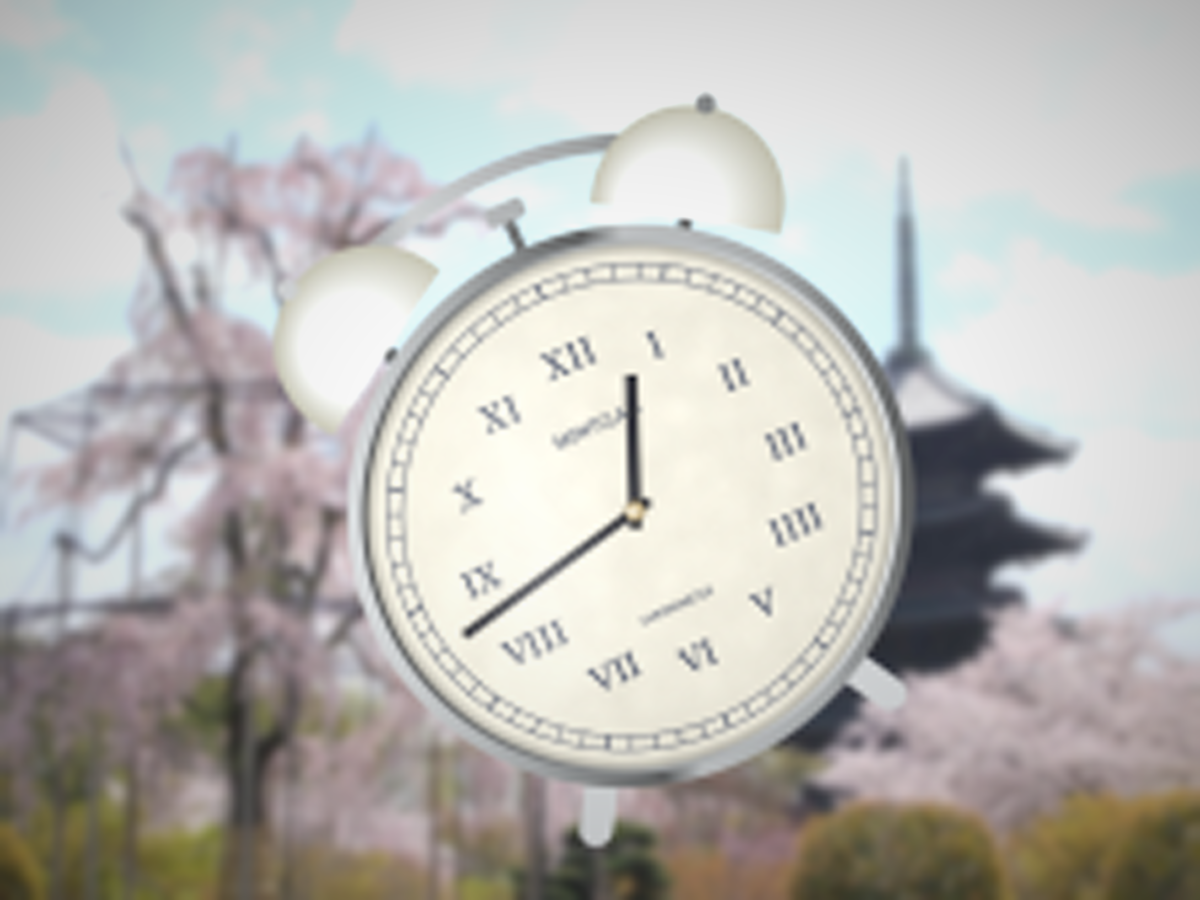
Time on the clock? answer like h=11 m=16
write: h=12 m=43
